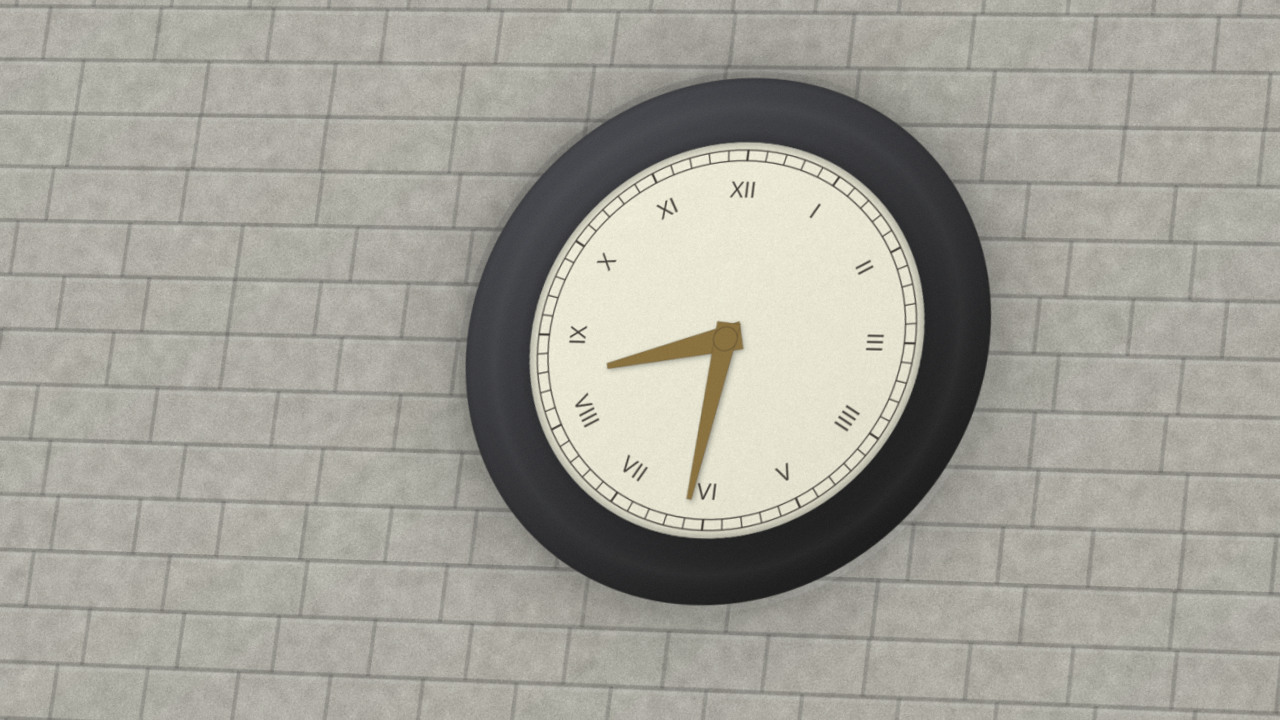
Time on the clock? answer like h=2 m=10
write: h=8 m=31
